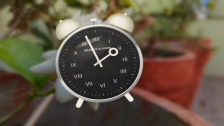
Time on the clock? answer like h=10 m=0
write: h=1 m=57
